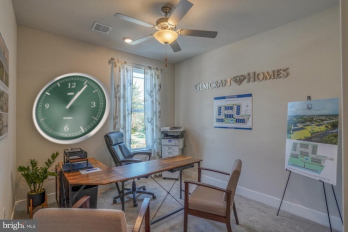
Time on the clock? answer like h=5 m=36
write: h=1 m=6
